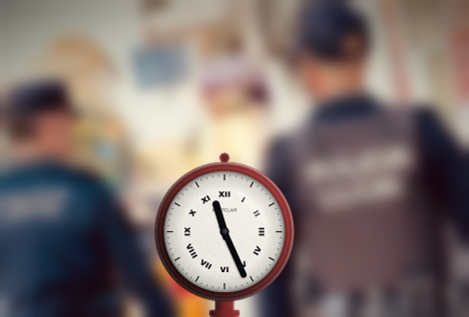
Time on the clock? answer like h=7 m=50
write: h=11 m=26
